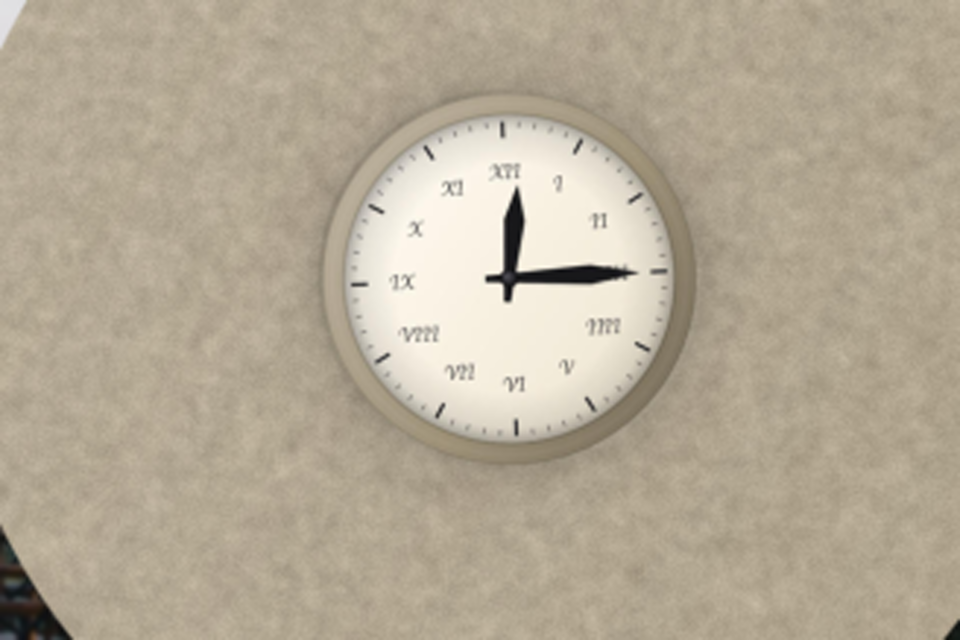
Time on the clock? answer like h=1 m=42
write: h=12 m=15
